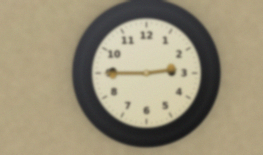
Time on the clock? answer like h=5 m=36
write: h=2 m=45
